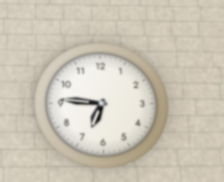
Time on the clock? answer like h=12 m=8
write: h=6 m=46
